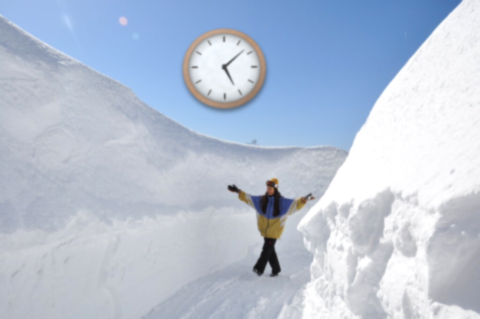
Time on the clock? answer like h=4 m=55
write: h=5 m=8
